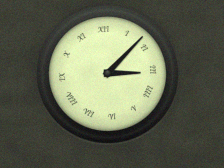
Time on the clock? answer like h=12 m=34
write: h=3 m=8
